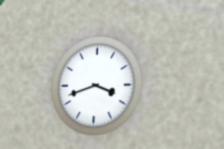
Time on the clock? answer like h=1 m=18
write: h=3 m=42
